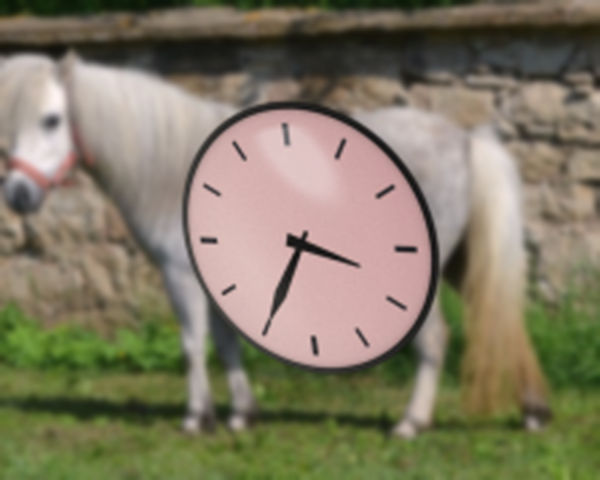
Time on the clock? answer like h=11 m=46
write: h=3 m=35
